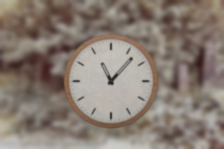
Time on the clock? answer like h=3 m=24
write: h=11 m=7
